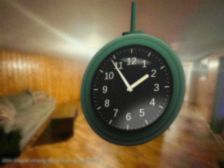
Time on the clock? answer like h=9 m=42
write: h=1 m=54
